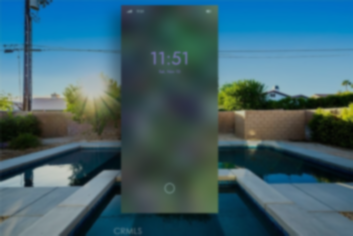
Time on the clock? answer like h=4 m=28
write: h=11 m=51
